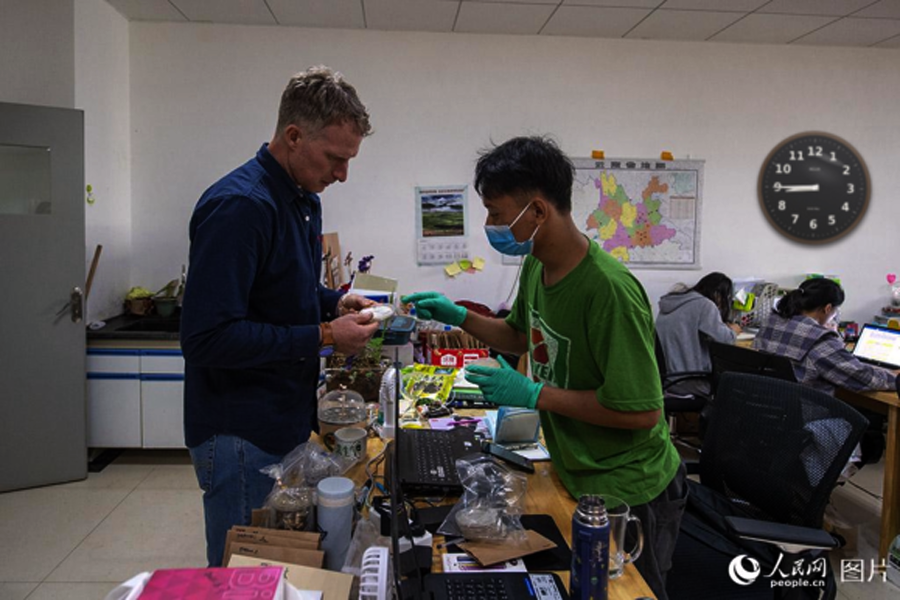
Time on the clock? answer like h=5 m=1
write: h=8 m=45
